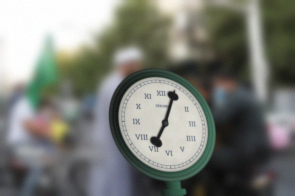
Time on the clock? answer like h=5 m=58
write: h=7 m=4
